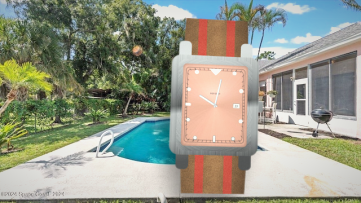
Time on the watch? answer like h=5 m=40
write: h=10 m=2
